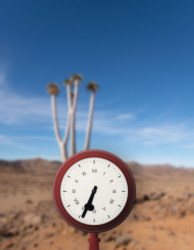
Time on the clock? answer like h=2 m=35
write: h=6 m=34
